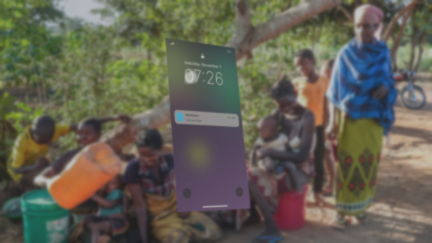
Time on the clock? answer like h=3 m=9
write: h=7 m=26
